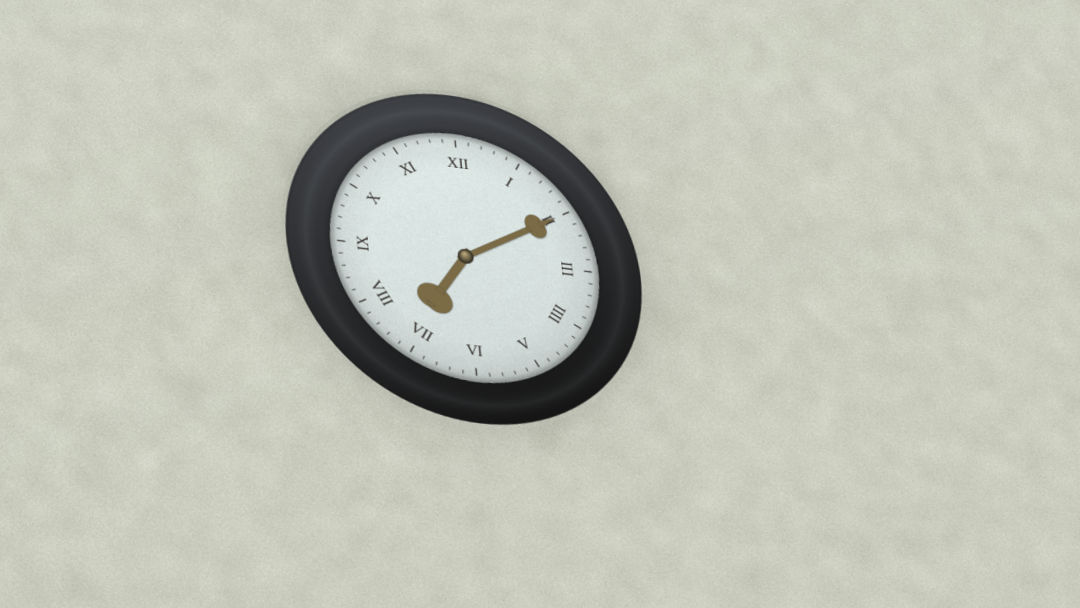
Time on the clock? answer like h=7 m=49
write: h=7 m=10
